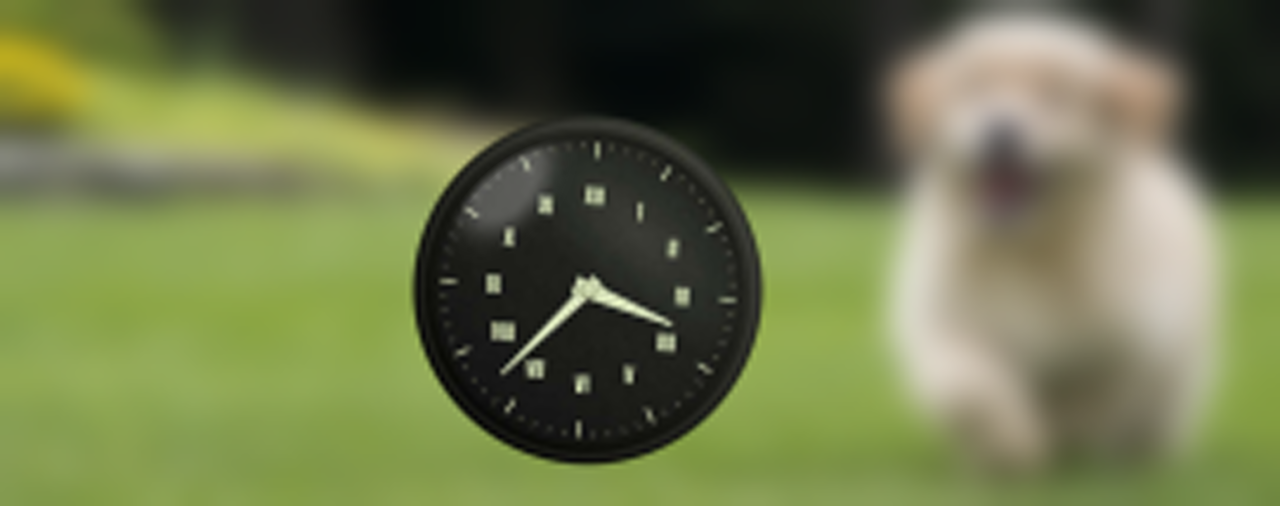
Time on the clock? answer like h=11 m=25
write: h=3 m=37
